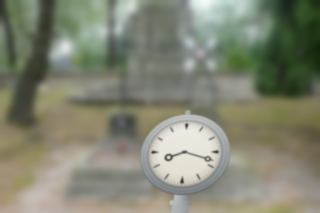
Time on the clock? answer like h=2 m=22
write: h=8 m=18
